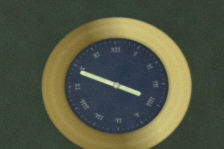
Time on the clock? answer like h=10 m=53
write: h=3 m=49
